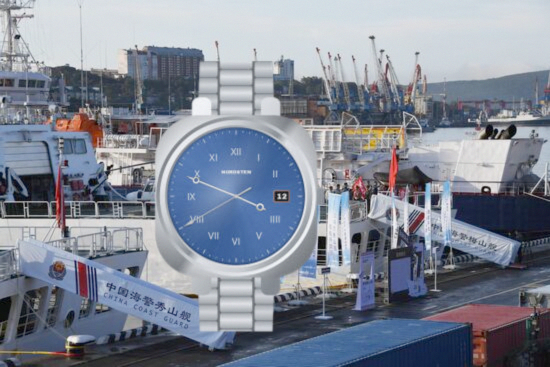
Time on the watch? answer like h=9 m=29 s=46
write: h=3 m=48 s=40
